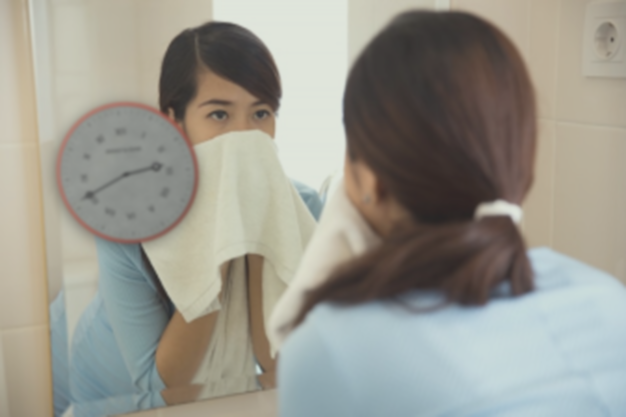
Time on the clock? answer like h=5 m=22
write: h=2 m=41
